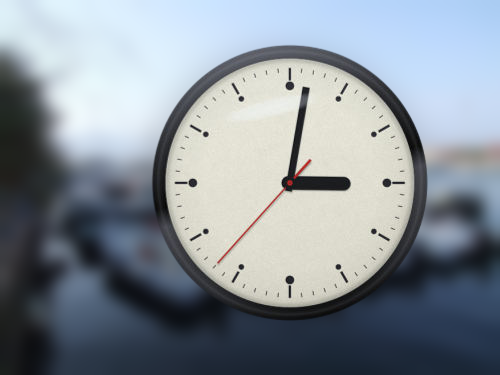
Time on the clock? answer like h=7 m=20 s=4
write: h=3 m=1 s=37
